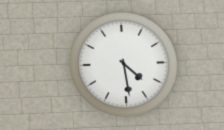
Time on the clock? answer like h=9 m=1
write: h=4 m=29
